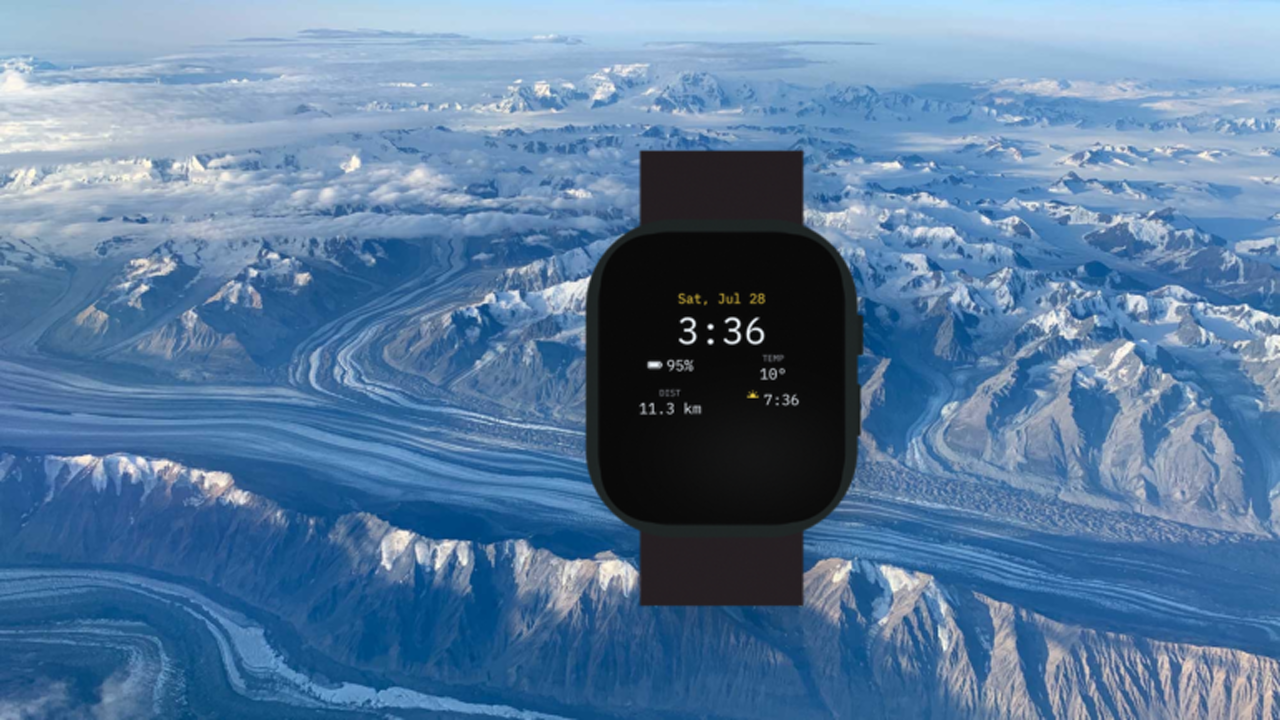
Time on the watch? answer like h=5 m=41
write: h=3 m=36
